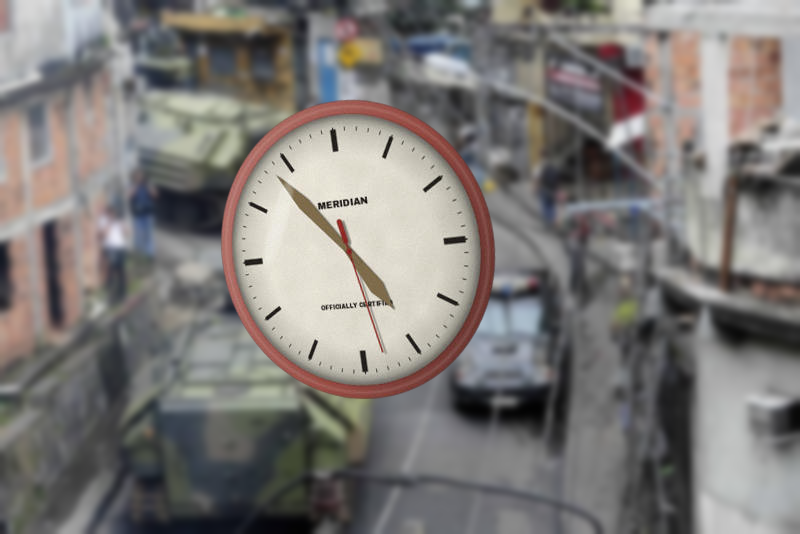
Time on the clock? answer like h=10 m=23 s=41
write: h=4 m=53 s=28
